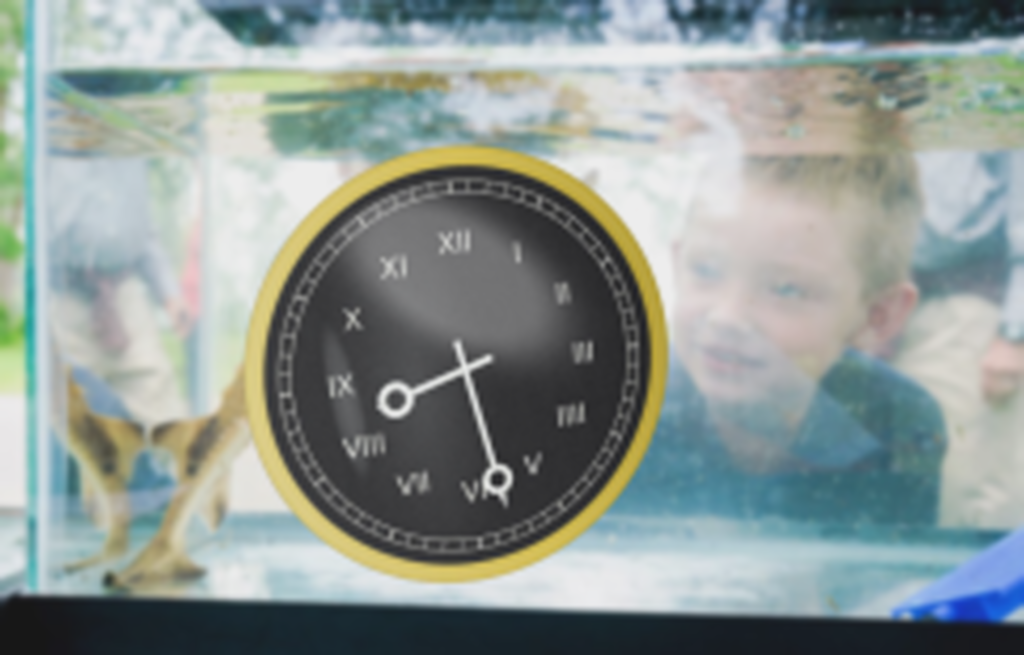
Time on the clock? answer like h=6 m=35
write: h=8 m=28
